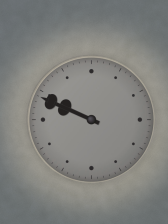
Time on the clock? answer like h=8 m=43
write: h=9 m=49
